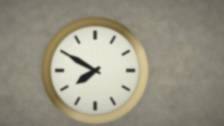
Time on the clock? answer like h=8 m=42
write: h=7 m=50
